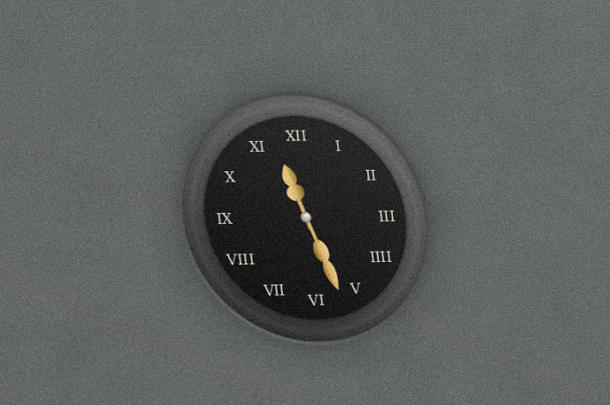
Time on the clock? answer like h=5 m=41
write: h=11 m=27
